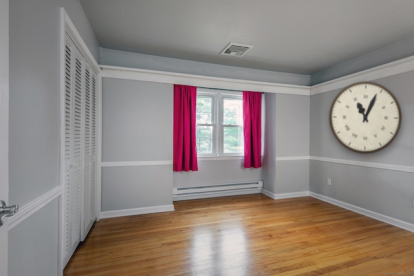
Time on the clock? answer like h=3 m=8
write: h=11 m=4
